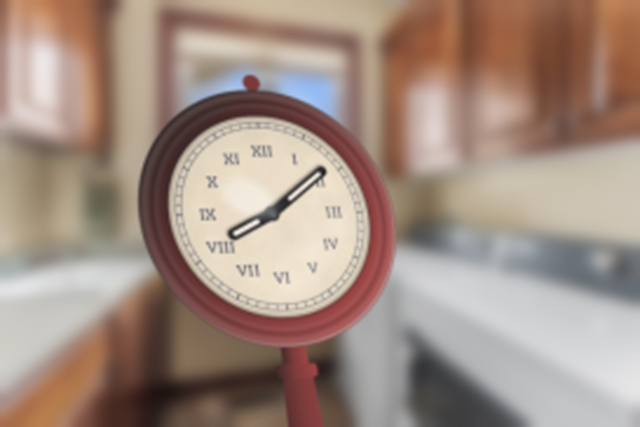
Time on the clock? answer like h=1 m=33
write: h=8 m=9
